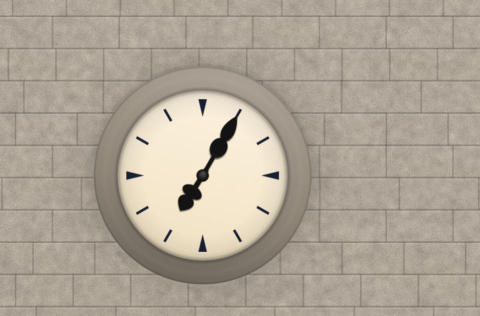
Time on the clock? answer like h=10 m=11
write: h=7 m=5
